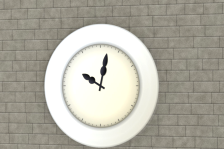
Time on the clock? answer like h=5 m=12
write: h=10 m=2
